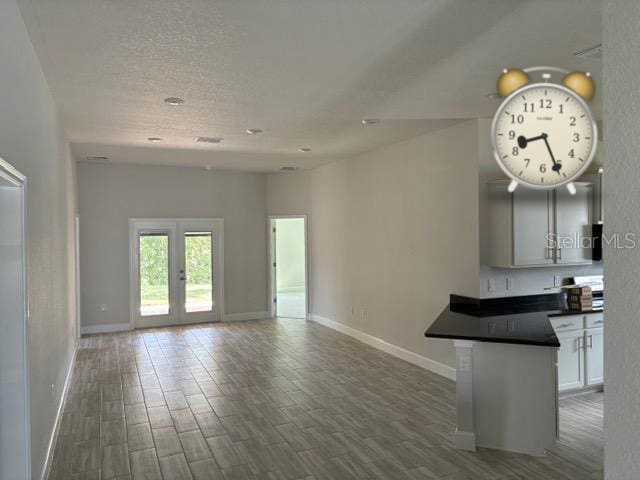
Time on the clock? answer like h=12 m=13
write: h=8 m=26
